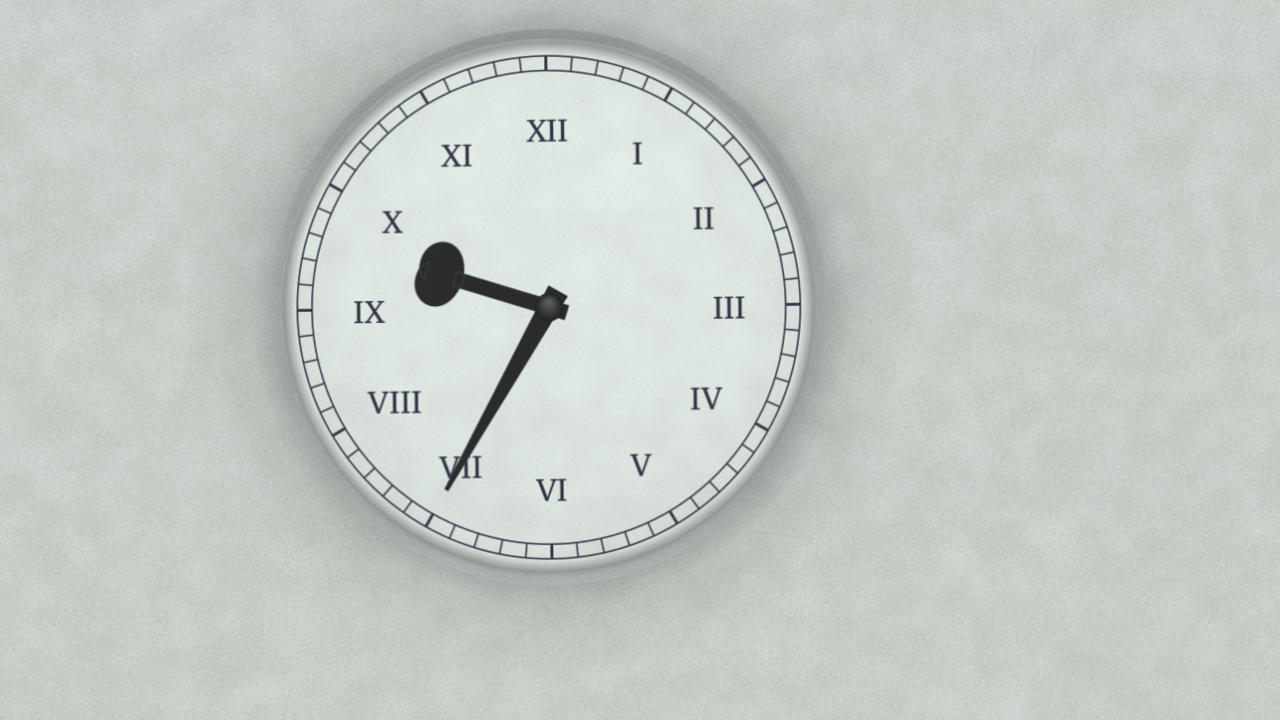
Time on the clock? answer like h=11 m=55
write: h=9 m=35
